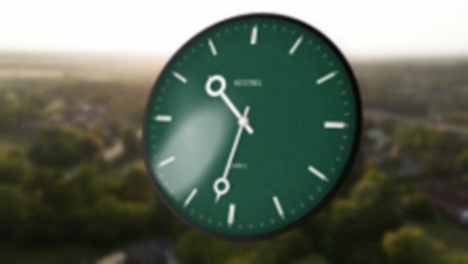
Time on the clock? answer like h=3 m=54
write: h=10 m=32
